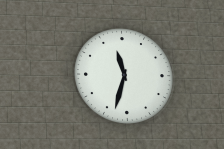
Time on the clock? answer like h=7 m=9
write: h=11 m=33
